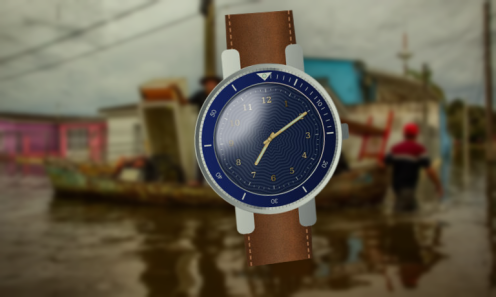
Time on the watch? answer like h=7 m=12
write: h=7 m=10
